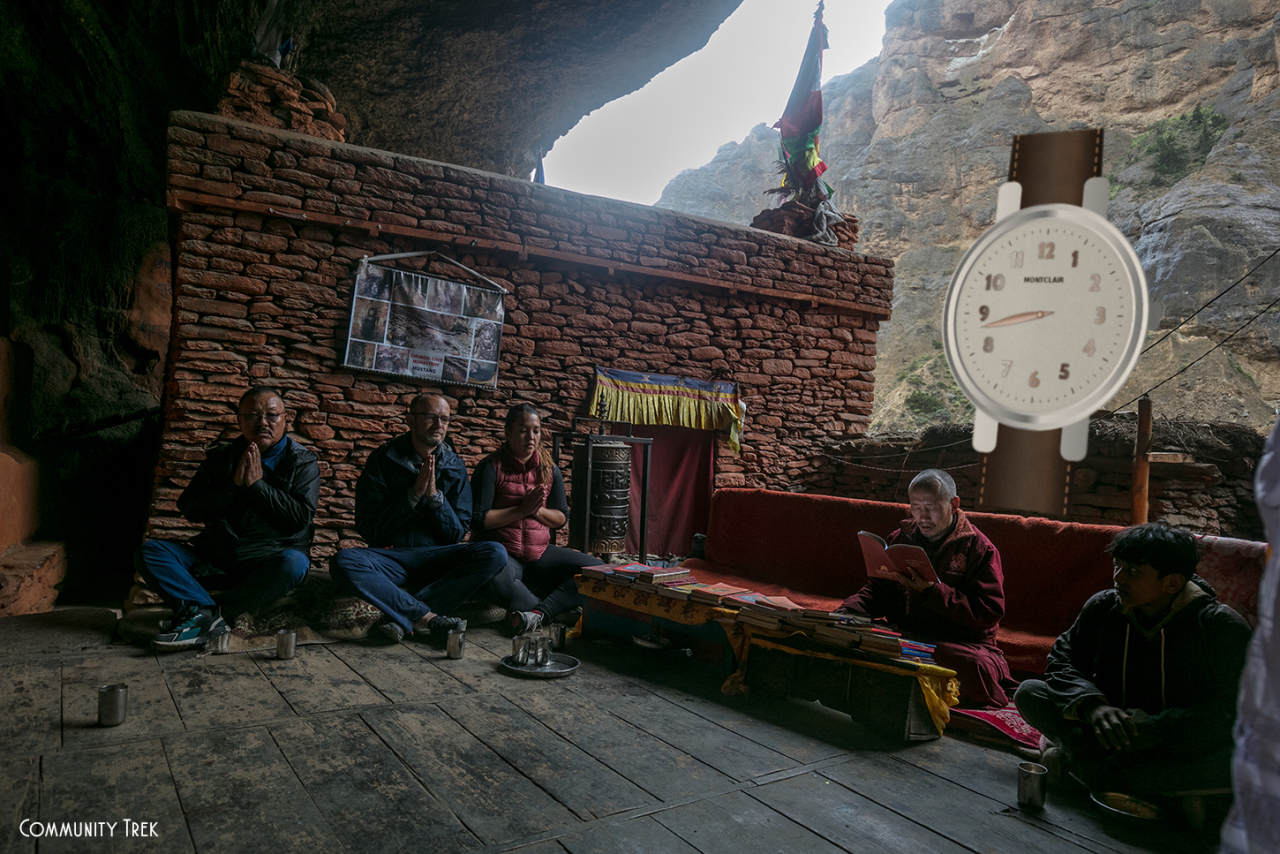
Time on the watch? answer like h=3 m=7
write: h=8 m=43
